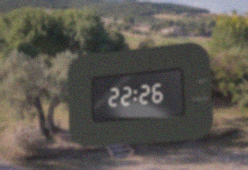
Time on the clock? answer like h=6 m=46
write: h=22 m=26
